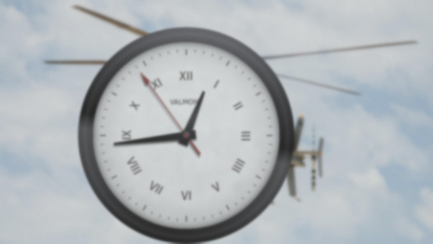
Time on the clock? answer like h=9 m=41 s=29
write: h=12 m=43 s=54
